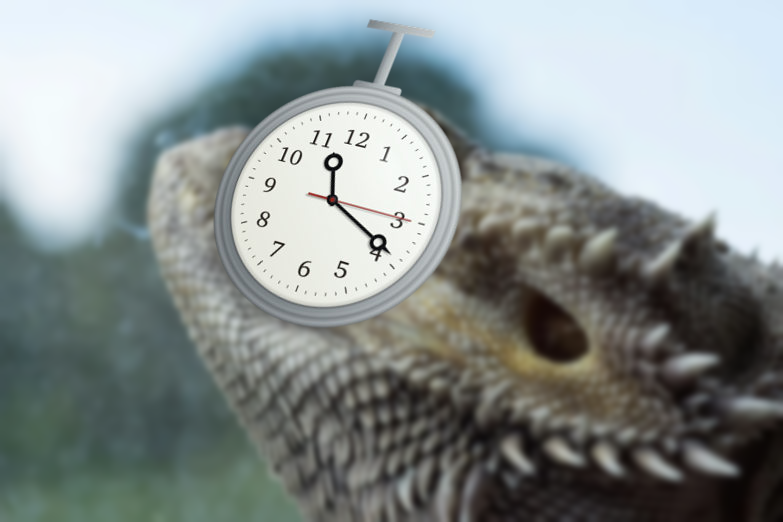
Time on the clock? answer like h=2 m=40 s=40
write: h=11 m=19 s=15
